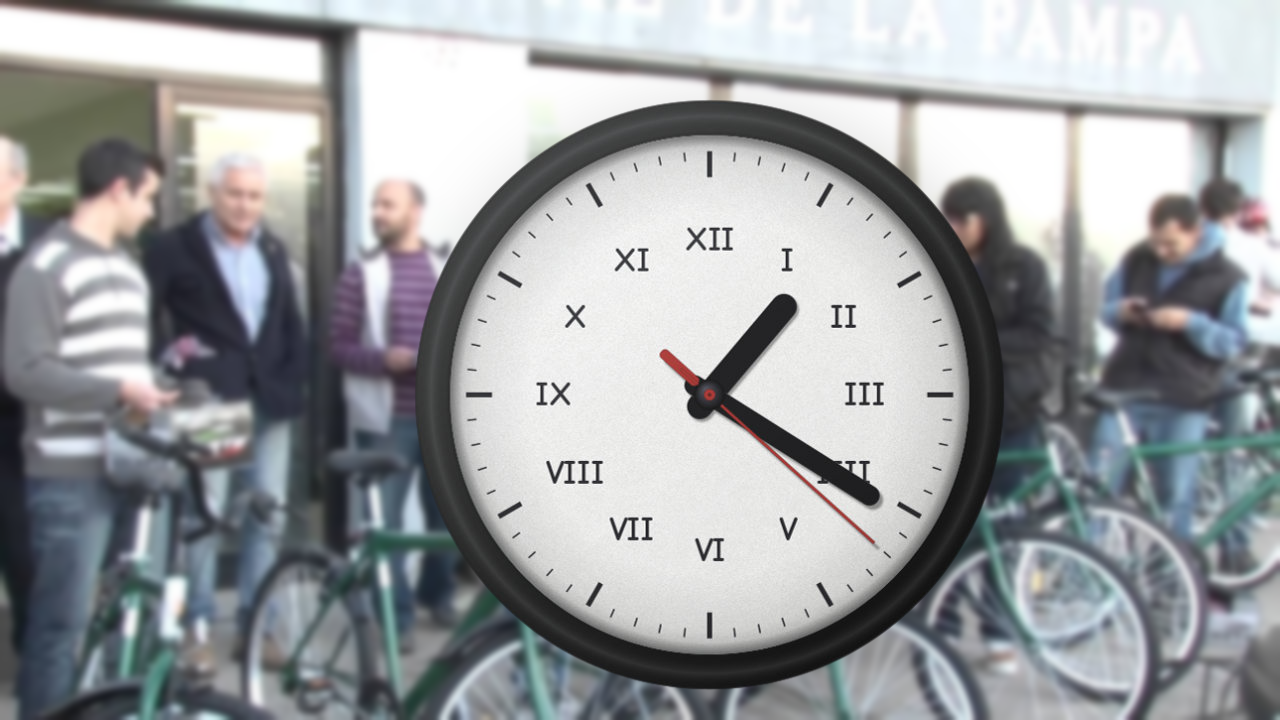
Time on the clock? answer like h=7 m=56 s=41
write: h=1 m=20 s=22
